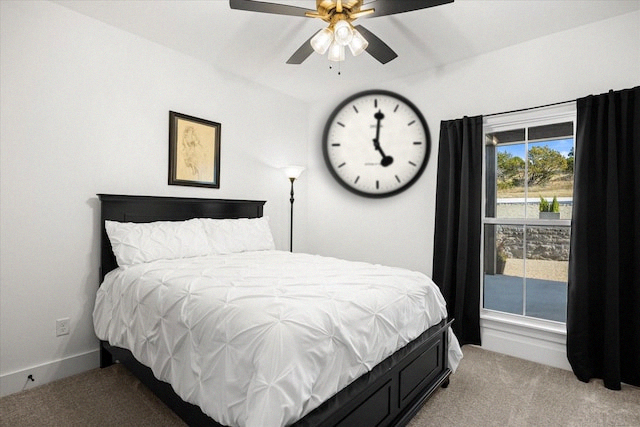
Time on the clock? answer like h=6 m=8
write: h=5 m=1
